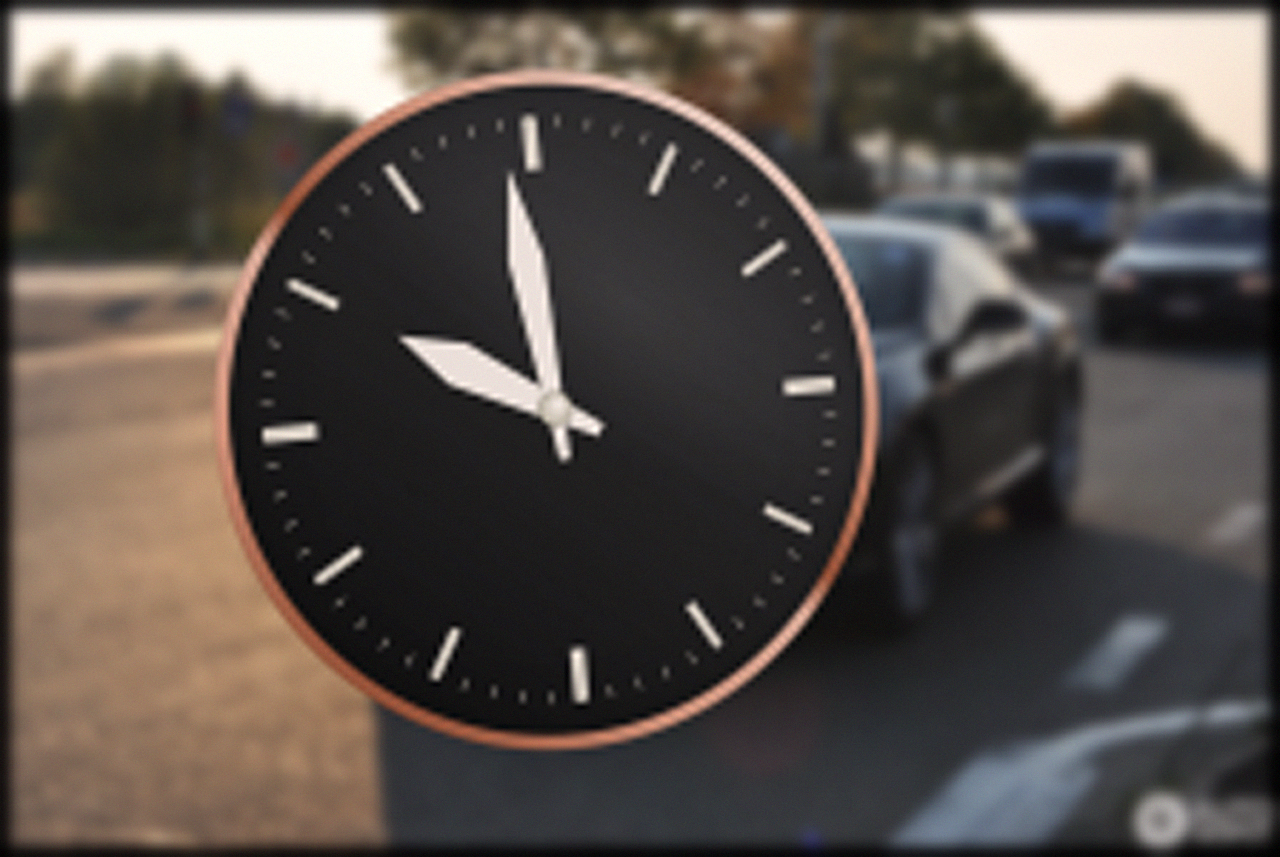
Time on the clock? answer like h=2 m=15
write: h=9 m=59
